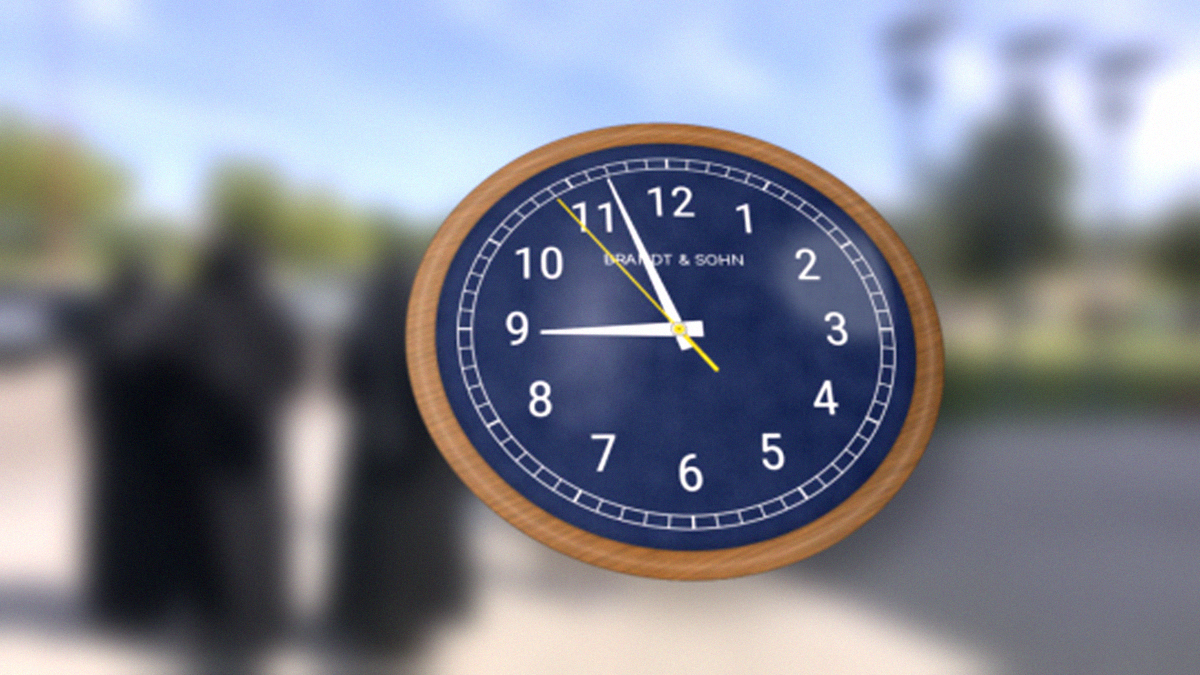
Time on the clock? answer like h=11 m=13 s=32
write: h=8 m=56 s=54
